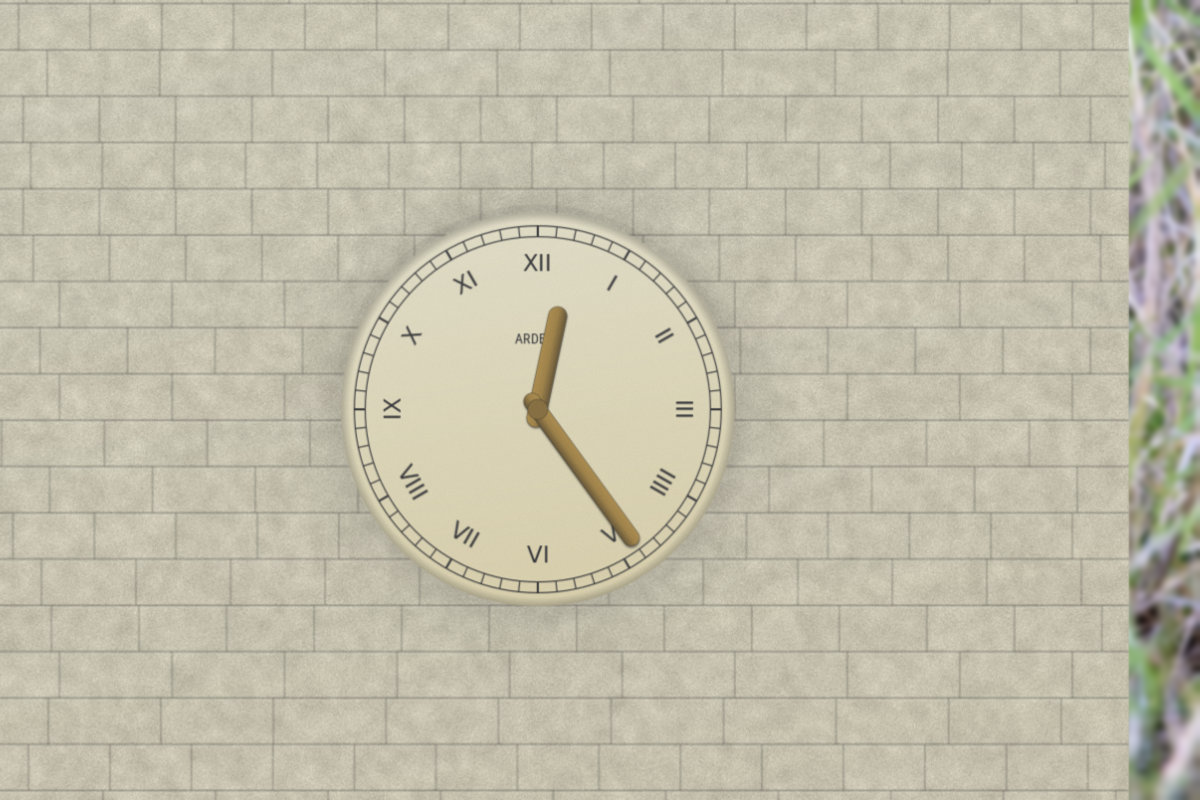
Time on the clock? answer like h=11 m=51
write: h=12 m=24
